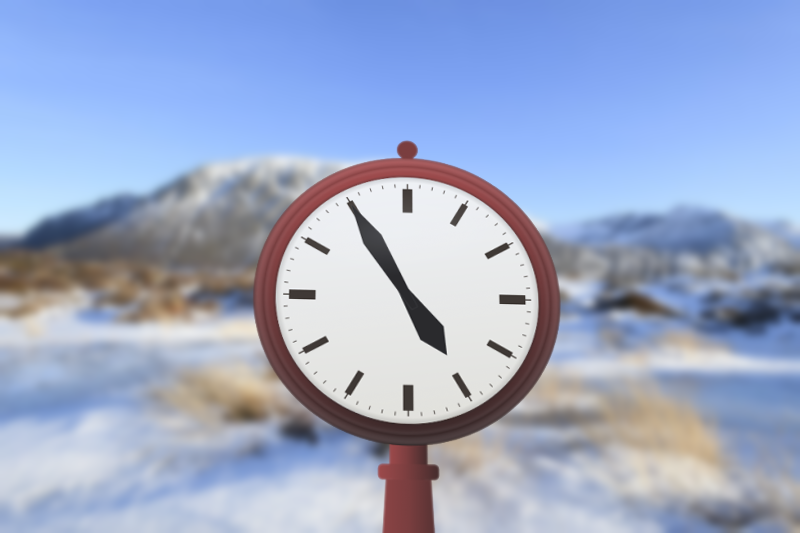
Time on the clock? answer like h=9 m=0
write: h=4 m=55
